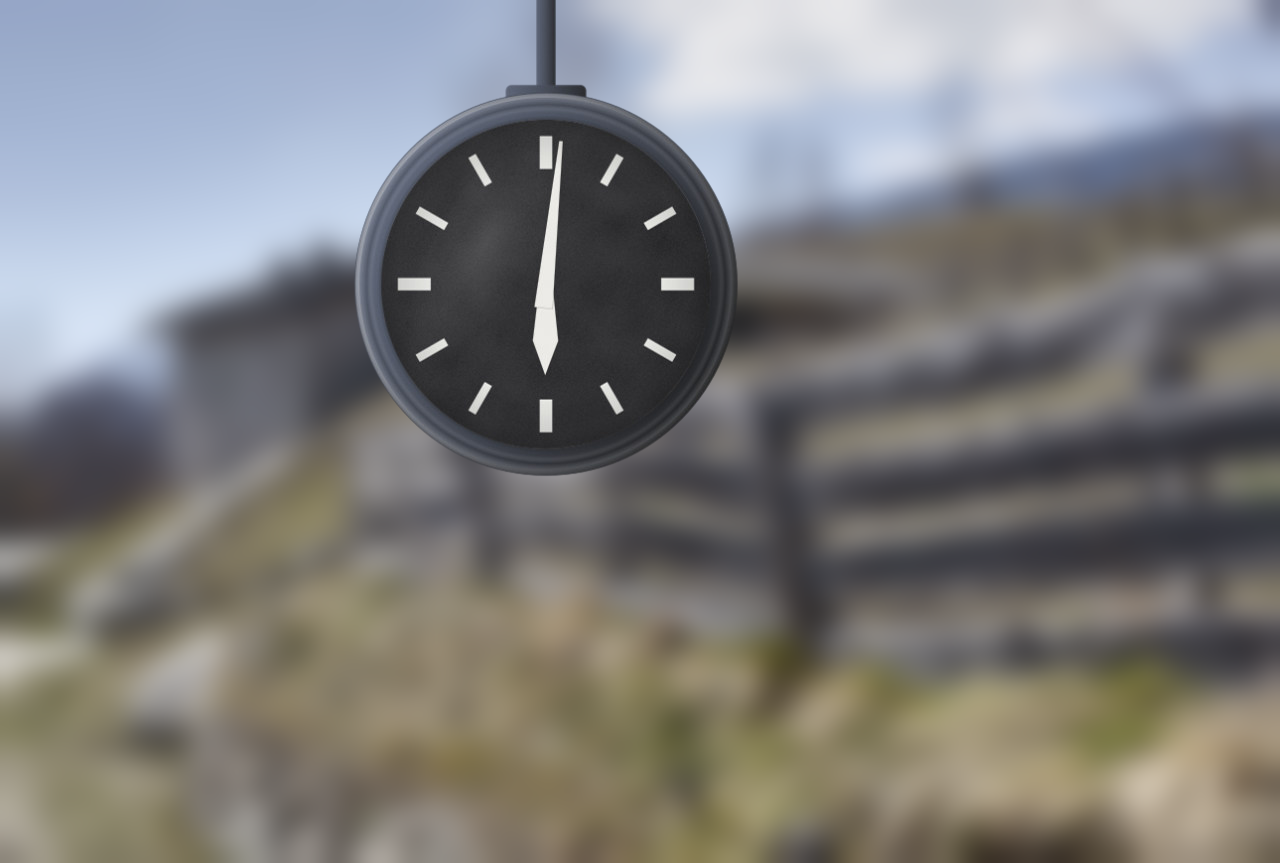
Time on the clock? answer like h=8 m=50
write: h=6 m=1
